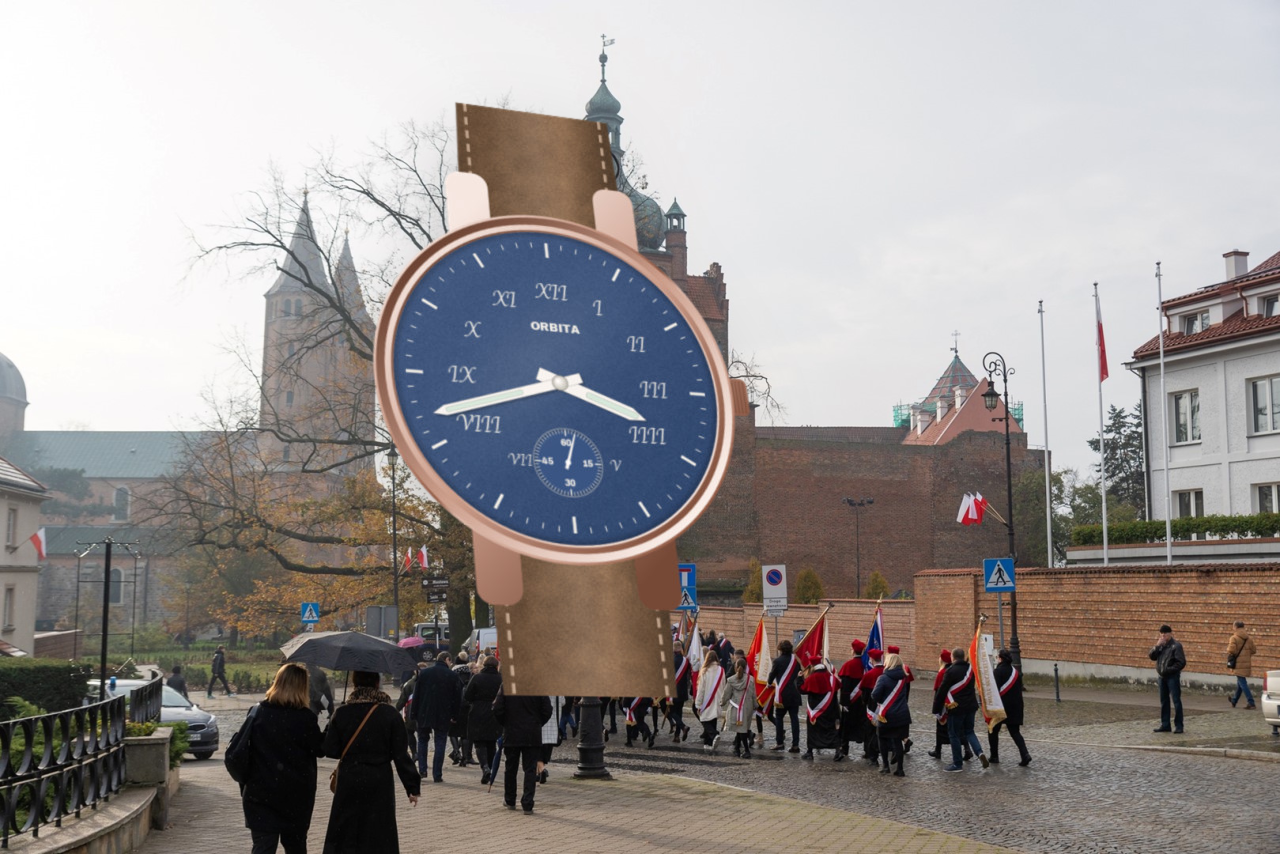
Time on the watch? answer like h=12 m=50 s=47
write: h=3 m=42 s=3
